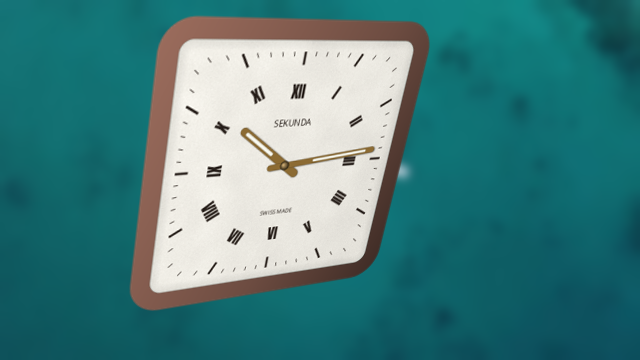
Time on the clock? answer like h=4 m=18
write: h=10 m=14
